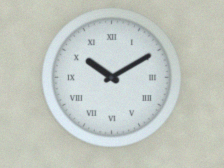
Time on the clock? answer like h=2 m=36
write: h=10 m=10
